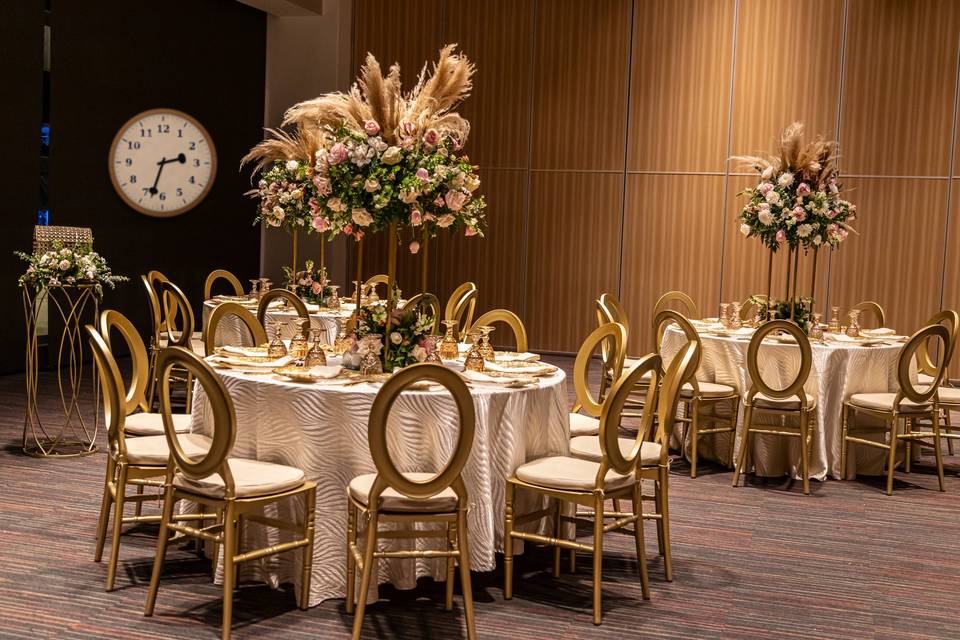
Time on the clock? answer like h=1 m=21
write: h=2 m=33
